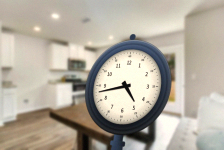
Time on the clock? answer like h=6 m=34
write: h=4 m=43
